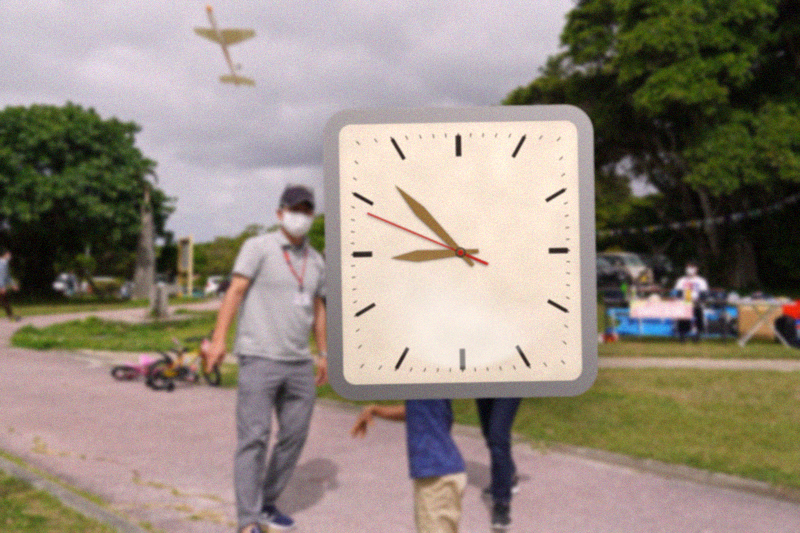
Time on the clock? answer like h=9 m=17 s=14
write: h=8 m=52 s=49
